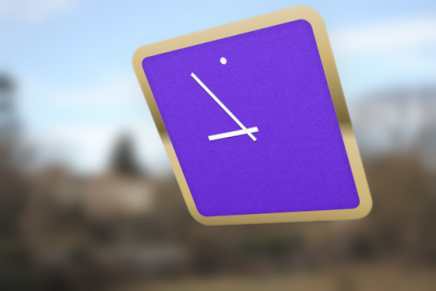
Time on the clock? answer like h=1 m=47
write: h=8 m=55
